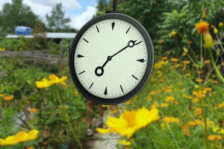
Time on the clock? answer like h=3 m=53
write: h=7 m=9
